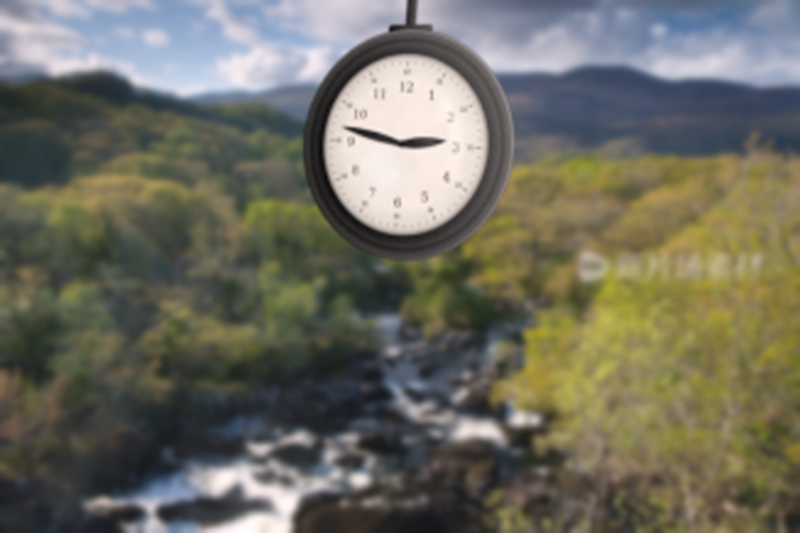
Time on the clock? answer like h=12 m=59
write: h=2 m=47
